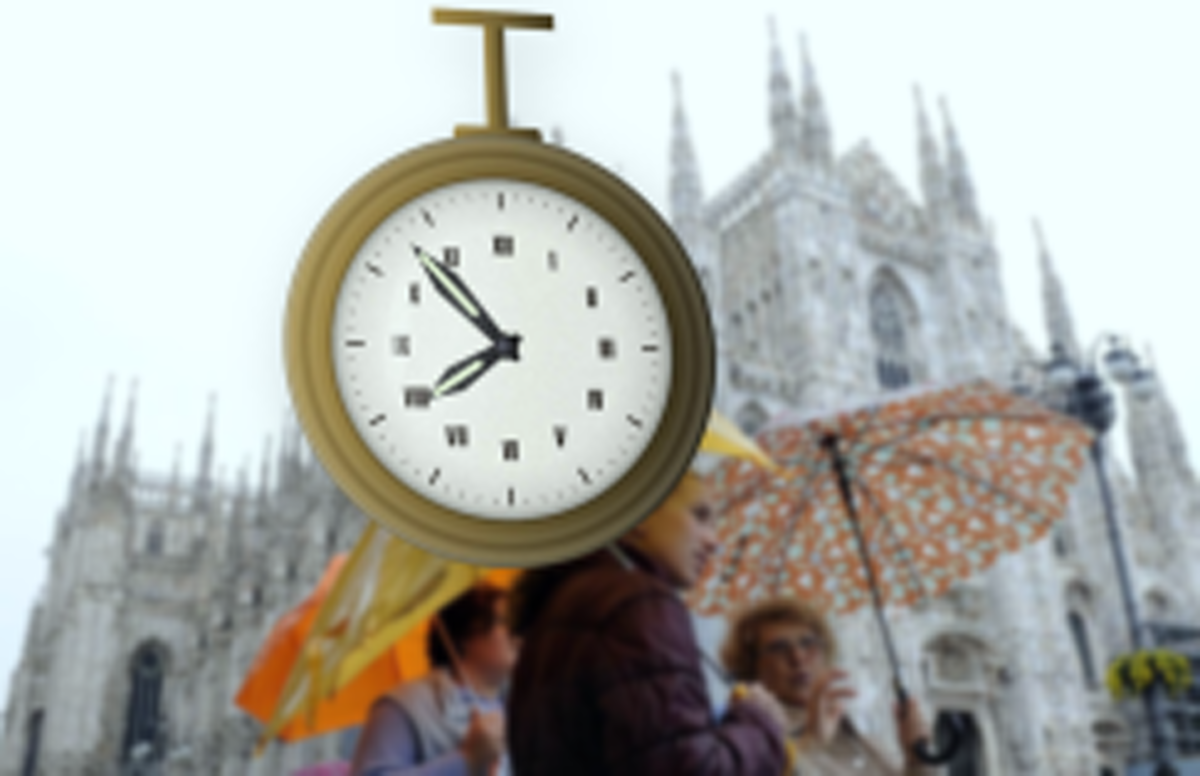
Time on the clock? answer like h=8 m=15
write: h=7 m=53
